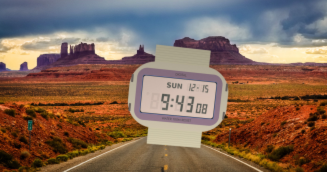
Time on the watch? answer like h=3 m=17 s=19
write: h=9 m=43 s=8
